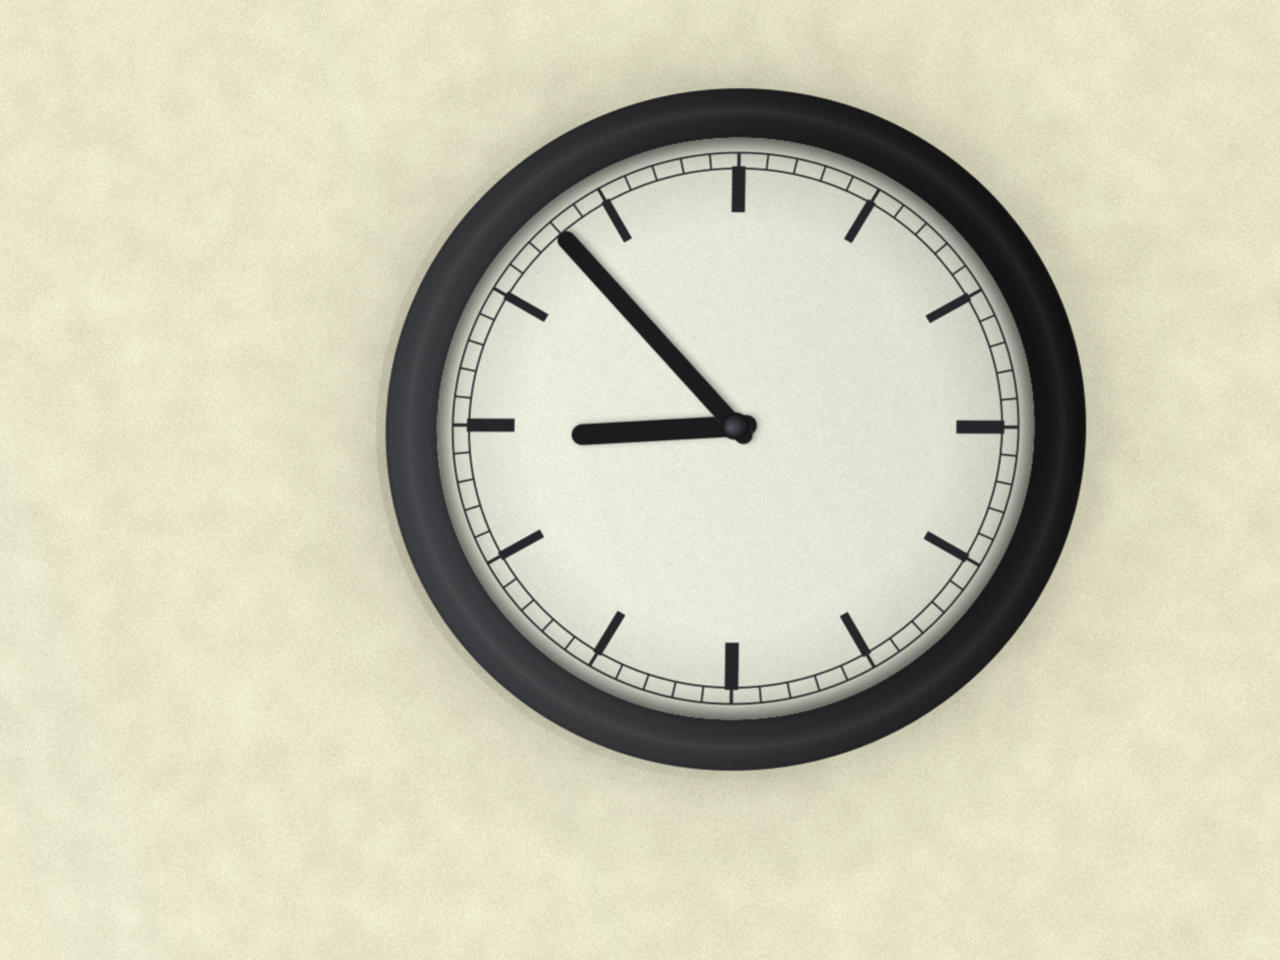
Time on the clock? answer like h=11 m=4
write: h=8 m=53
